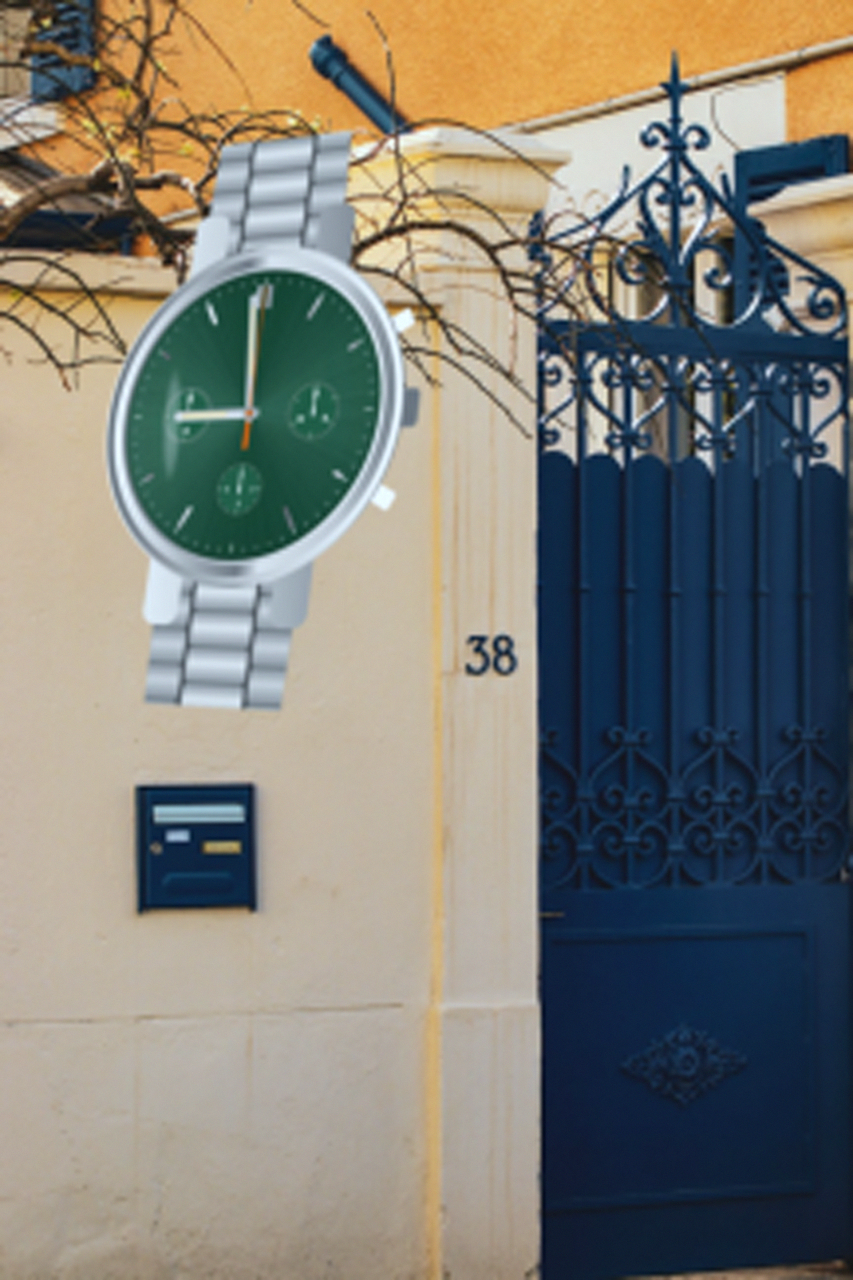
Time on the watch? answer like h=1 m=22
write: h=8 m=59
